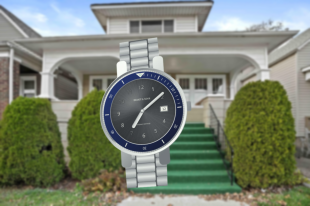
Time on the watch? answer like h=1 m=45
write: h=7 m=9
